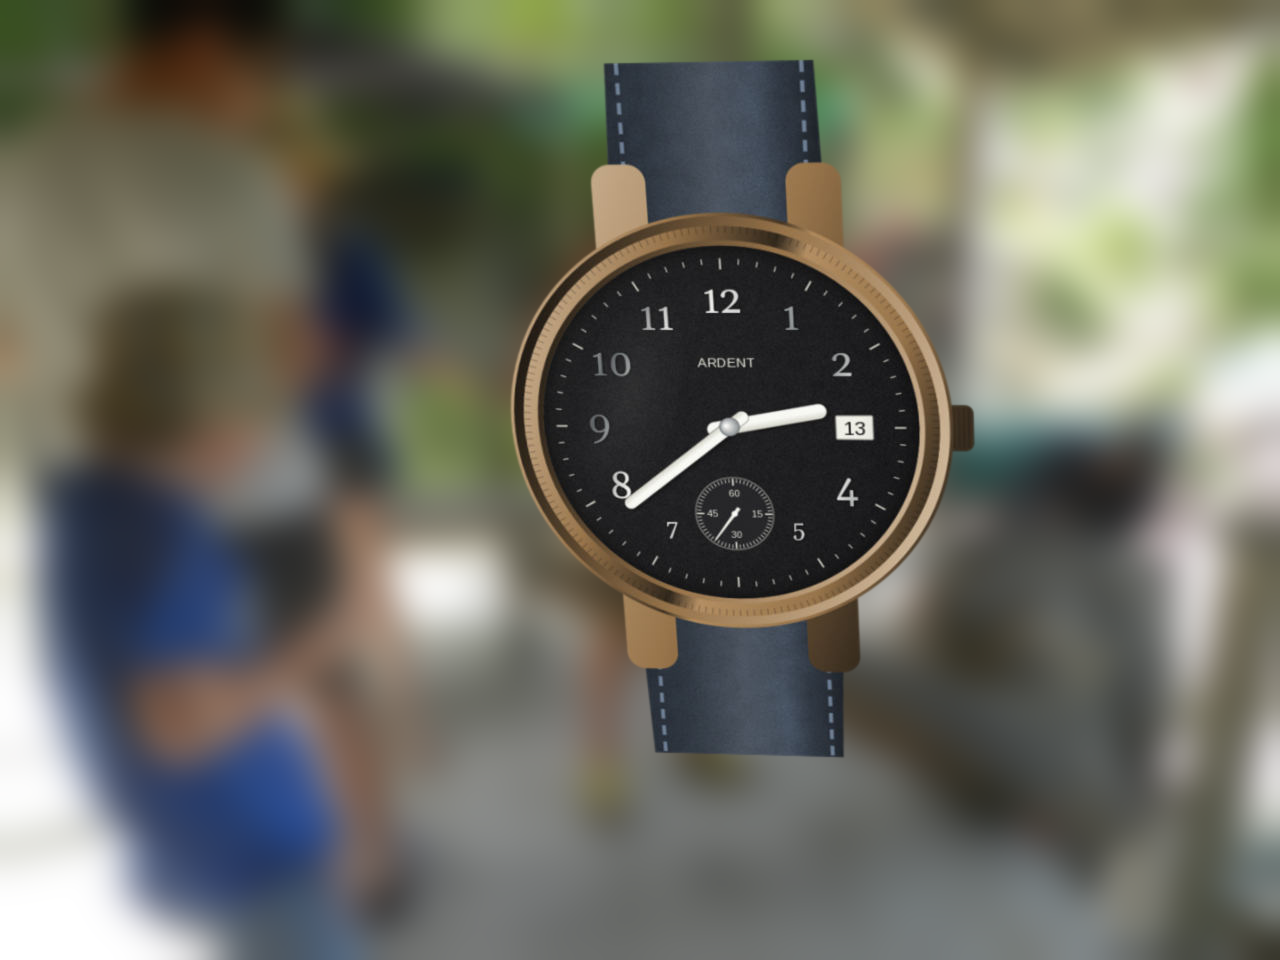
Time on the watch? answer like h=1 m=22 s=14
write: h=2 m=38 s=36
